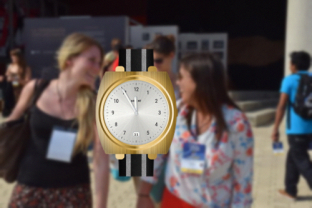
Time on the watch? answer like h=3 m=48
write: h=11 m=55
